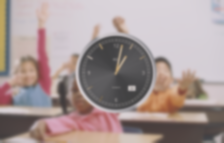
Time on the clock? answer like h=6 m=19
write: h=1 m=2
